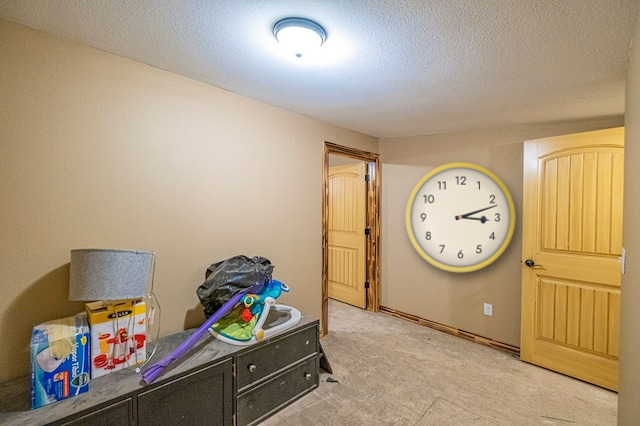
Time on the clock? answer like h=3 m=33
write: h=3 m=12
